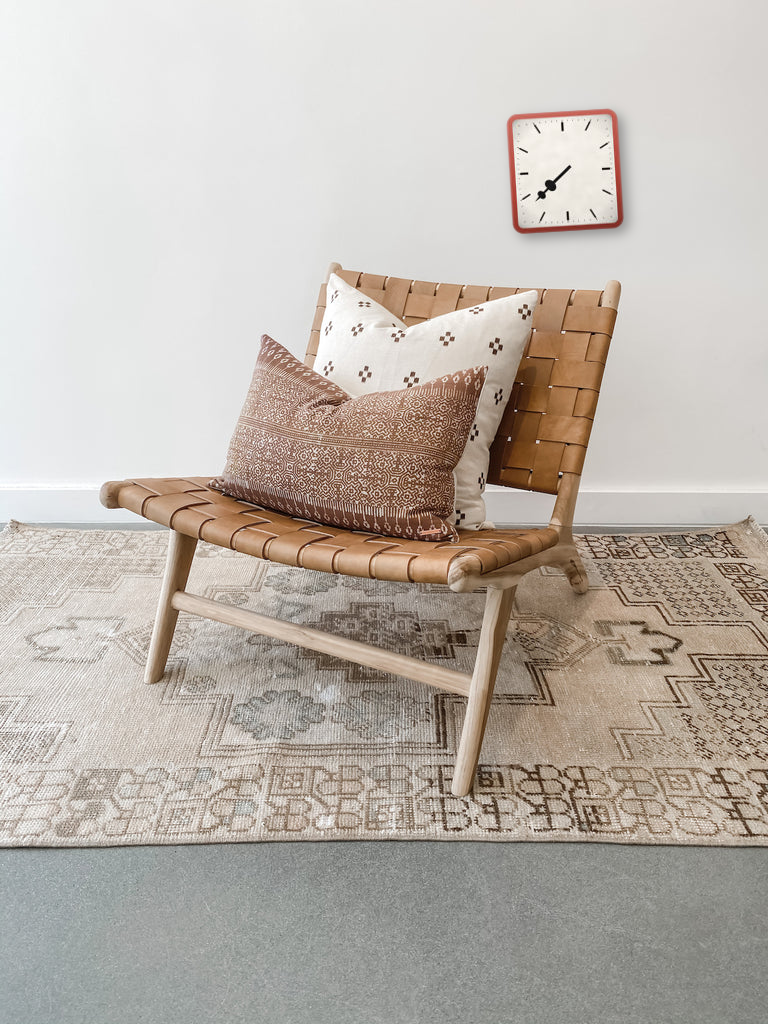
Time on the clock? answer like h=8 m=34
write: h=7 m=38
